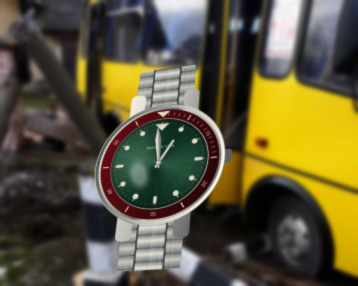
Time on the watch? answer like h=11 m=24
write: h=12 m=59
